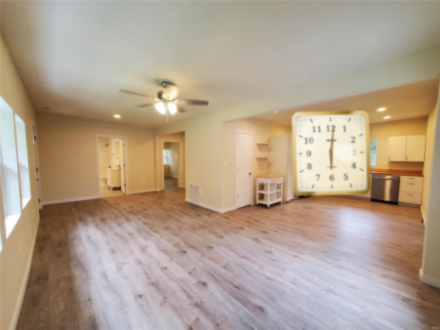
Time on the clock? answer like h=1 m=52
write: h=6 m=1
